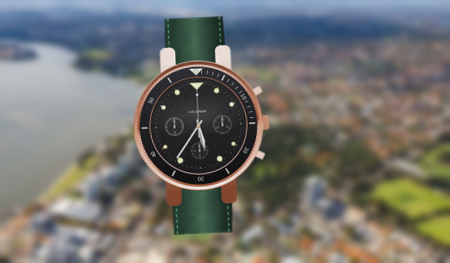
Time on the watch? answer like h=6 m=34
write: h=5 m=36
